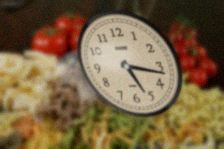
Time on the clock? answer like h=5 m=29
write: h=5 m=17
